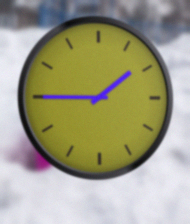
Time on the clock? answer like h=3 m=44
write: h=1 m=45
